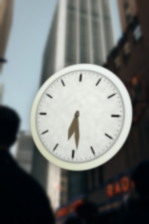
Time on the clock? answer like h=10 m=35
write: h=6 m=29
